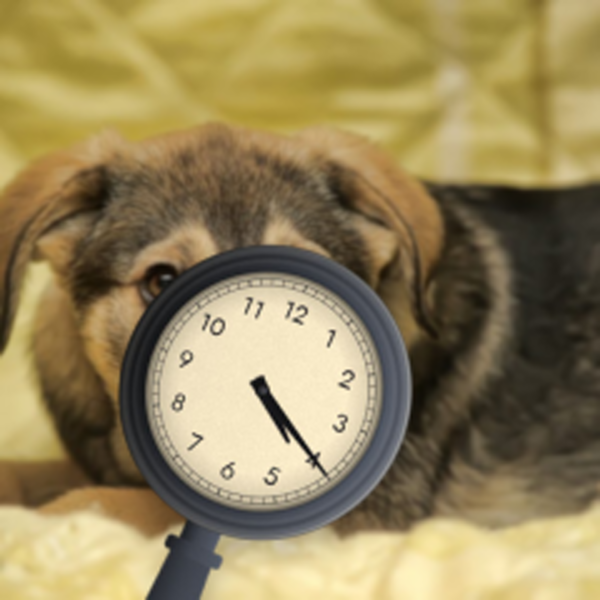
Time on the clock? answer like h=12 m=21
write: h=4 m=20
